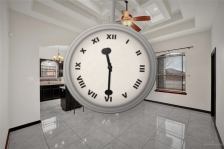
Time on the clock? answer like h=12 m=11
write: h=11 m=30
